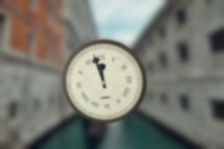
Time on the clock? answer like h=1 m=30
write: h=11 m=58
